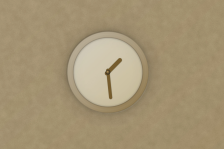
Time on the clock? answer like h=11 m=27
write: h=1 m=29
